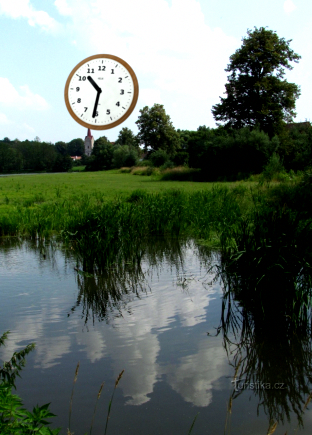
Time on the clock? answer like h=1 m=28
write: h=10 m=31
